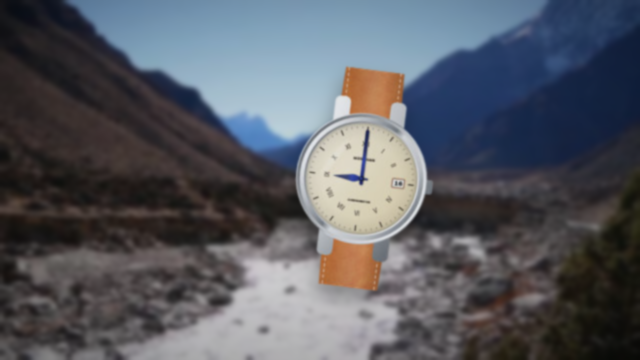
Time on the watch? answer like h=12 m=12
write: h=9 m=0
